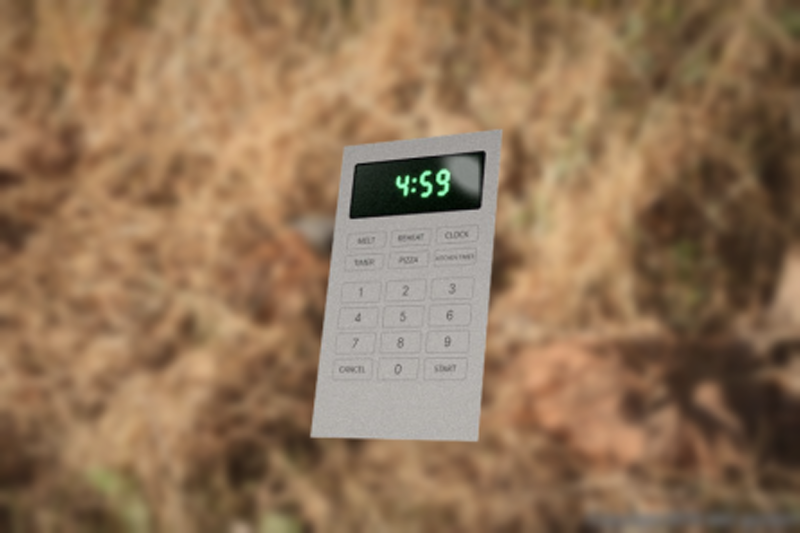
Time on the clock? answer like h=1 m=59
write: h=4 m=59
